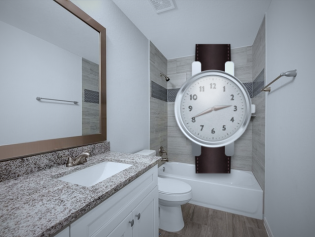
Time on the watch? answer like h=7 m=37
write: h=2 m=41
